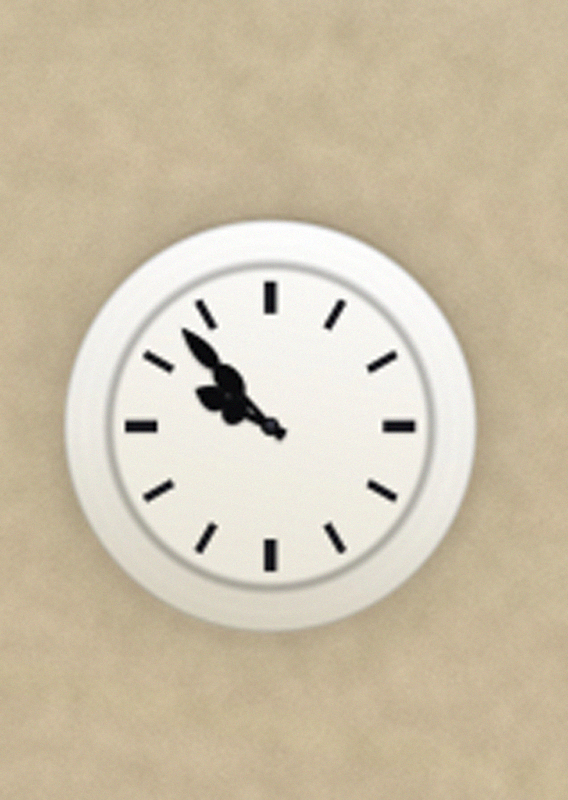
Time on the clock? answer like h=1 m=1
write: h=9 m=53
